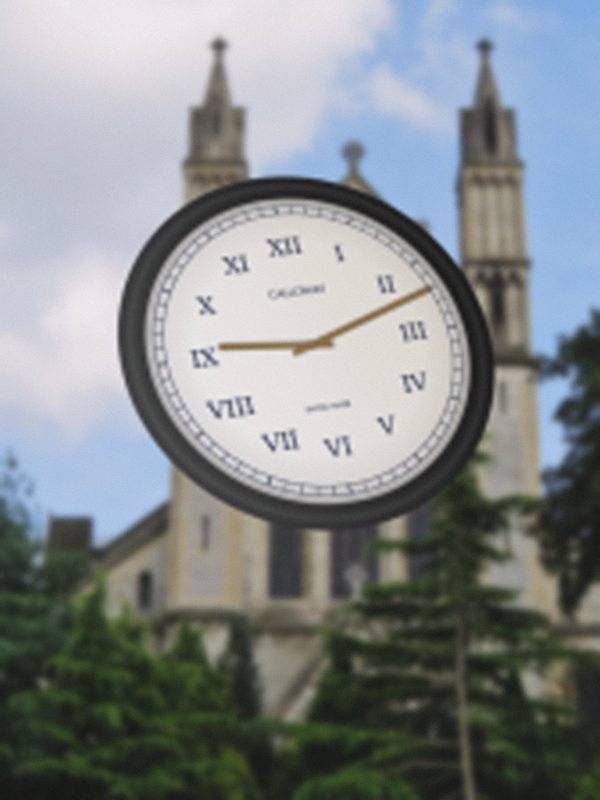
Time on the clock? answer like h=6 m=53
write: h=9 m=12
